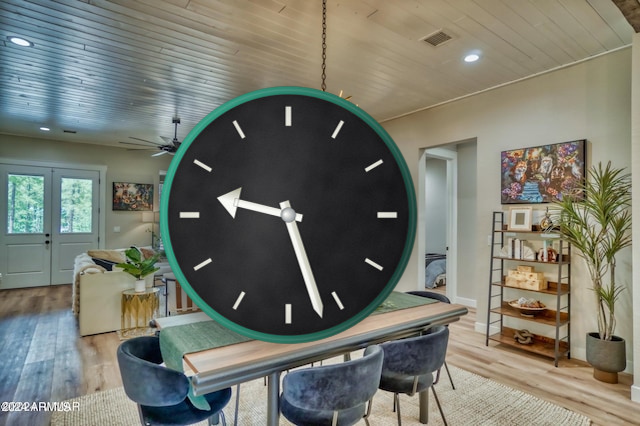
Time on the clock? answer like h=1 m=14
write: h=9 m=27
